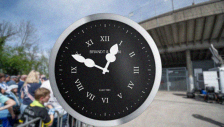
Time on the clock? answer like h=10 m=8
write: h=12 m=49
